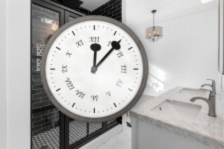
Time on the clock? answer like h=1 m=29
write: h=12 m=7
